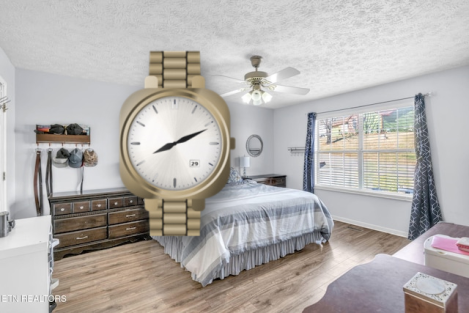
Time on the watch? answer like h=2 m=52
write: h=8 m=11
